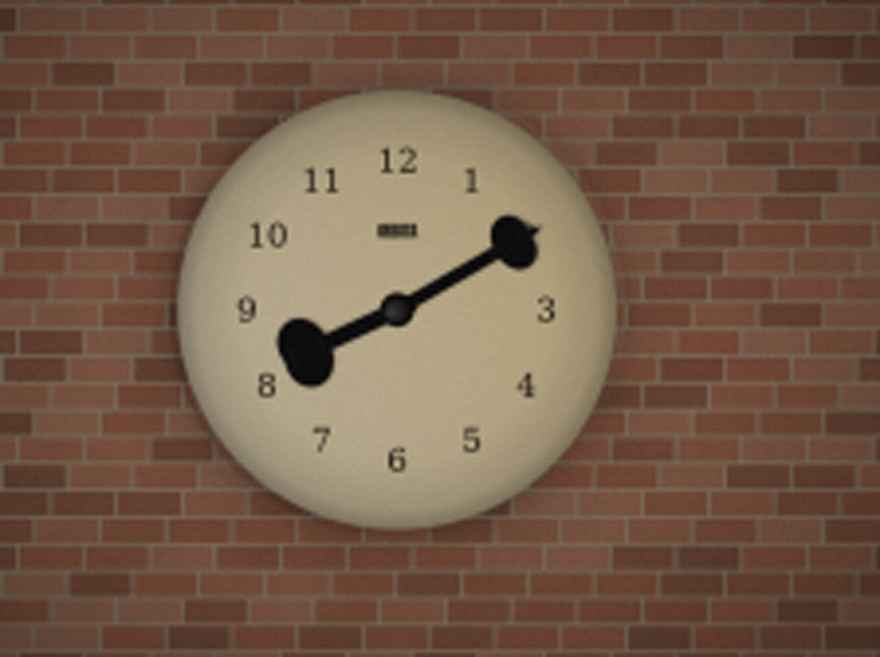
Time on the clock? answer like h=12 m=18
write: h=8 m=10
